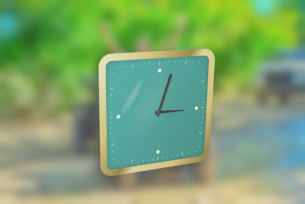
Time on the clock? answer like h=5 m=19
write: h=3 m=3
